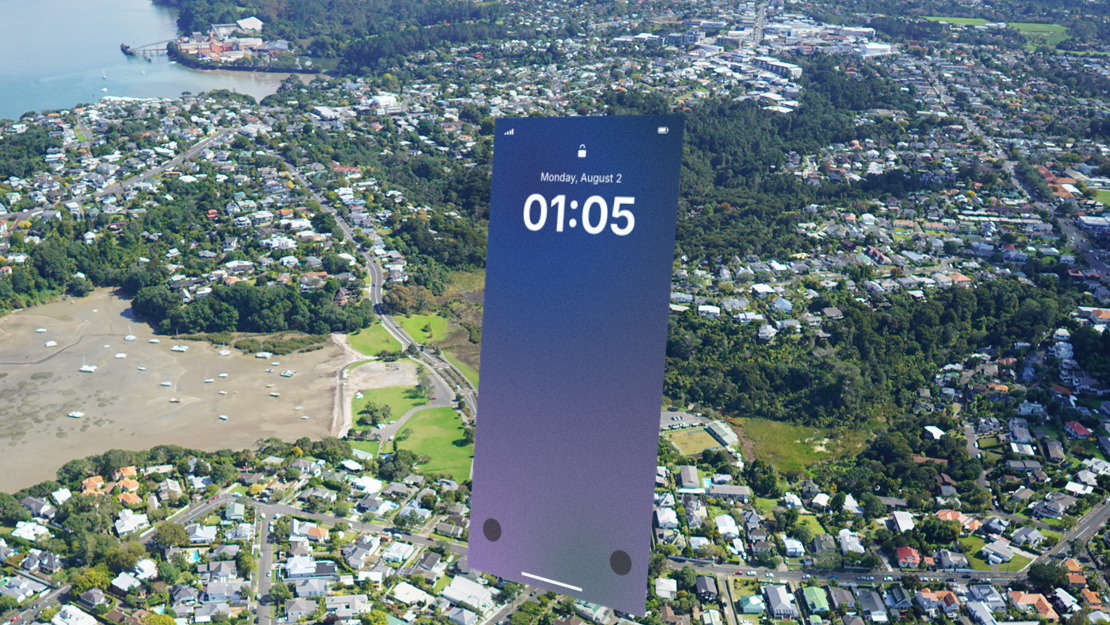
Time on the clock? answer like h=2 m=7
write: h=1 m=5
